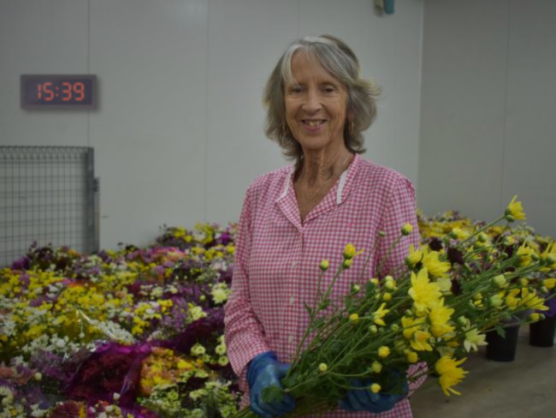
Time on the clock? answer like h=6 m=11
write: h=15 m=39
